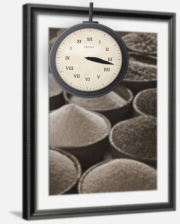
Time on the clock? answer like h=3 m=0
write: h=3 m=17
